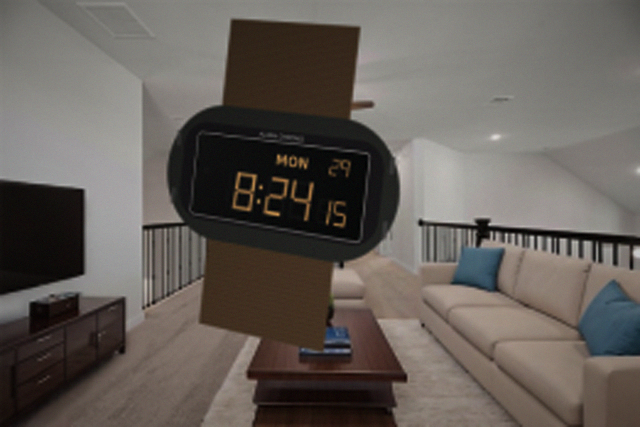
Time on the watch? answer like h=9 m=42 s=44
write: h=8 m=24 s=15
